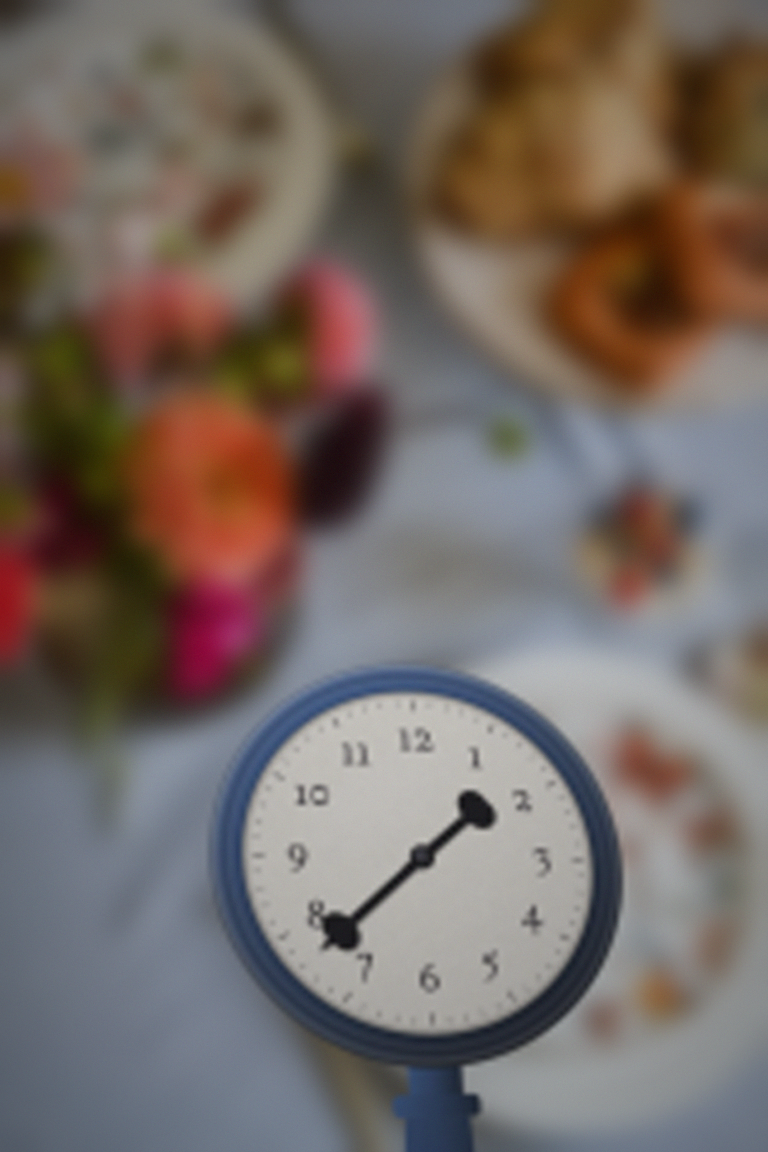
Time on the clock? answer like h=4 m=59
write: h=1 m=38
